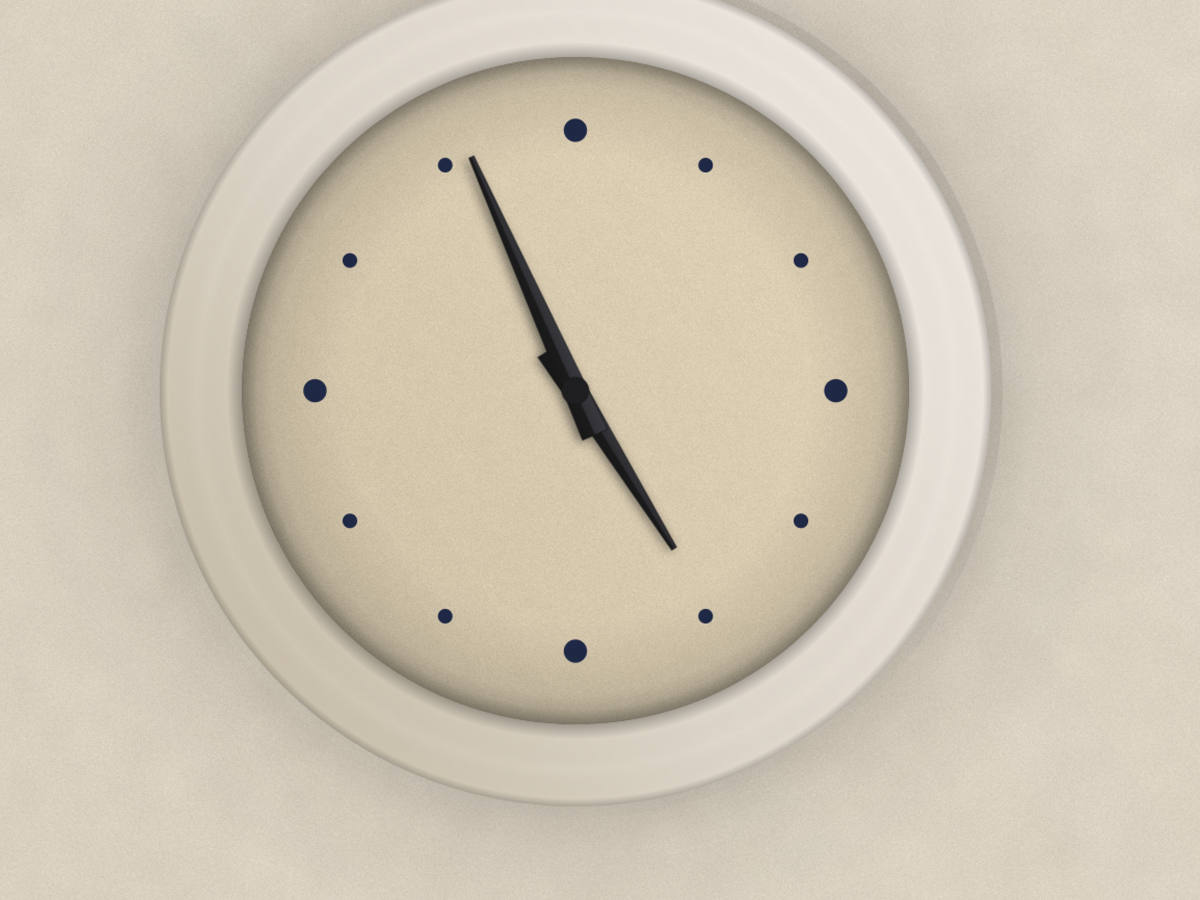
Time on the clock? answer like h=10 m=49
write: h=4 m=56
